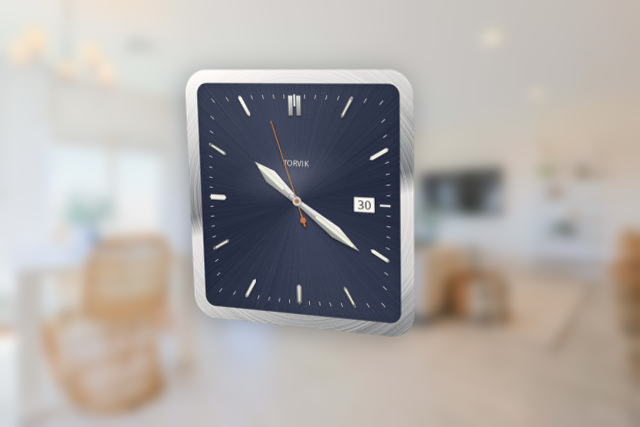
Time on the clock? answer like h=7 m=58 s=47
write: h=10 m=20 s=57
